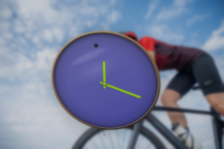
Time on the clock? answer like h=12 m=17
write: h=12 m=20
